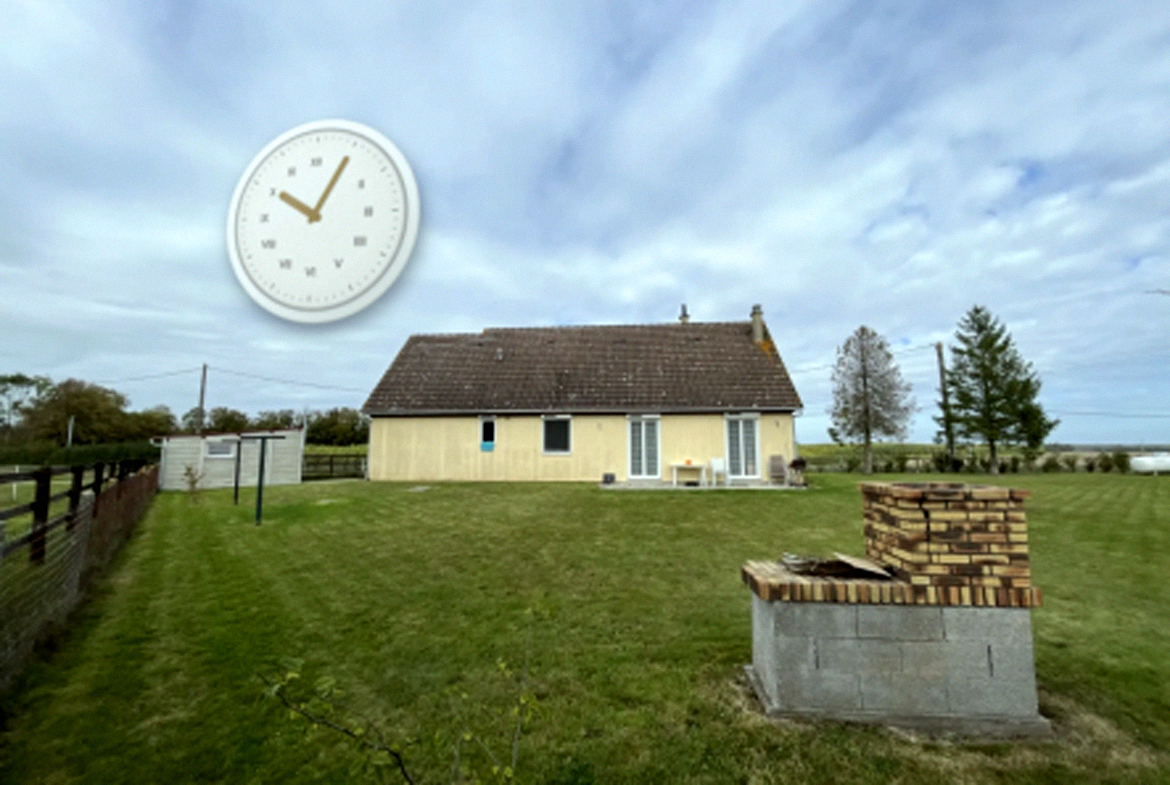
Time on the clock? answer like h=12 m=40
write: h=10 m=5
